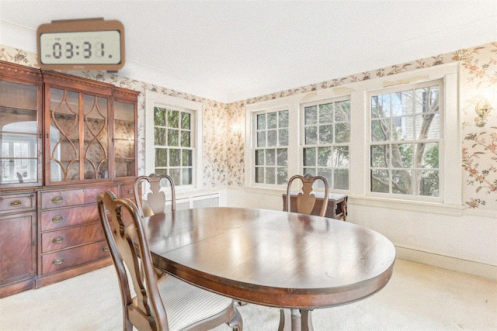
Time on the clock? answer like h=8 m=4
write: h=3 m=31
